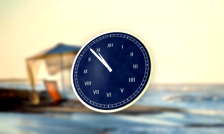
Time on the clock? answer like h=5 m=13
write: h=10 m=53
